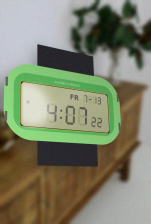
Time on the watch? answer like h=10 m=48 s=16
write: h=4 m=7 s=22
